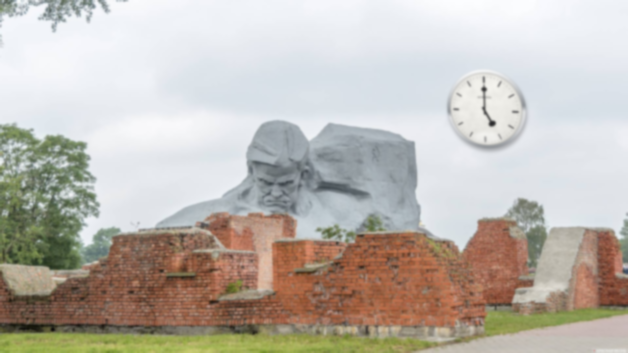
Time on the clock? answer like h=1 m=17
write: h=5 m=0
